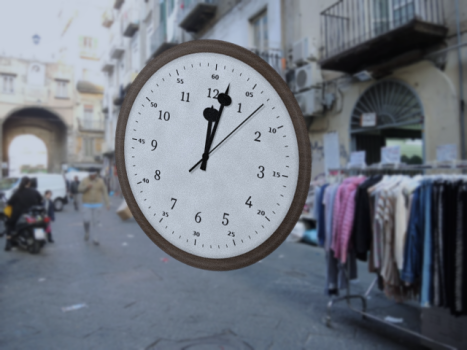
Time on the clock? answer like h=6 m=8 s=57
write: h=12 m=2 s=7
